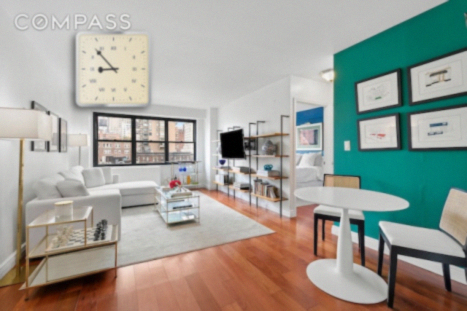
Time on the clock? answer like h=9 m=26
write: h=8 m=53
